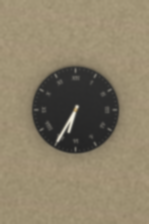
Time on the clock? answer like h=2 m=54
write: h=6 m=35
